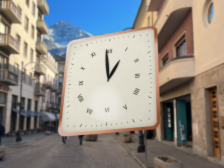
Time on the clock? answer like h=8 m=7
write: h=12 m=59
